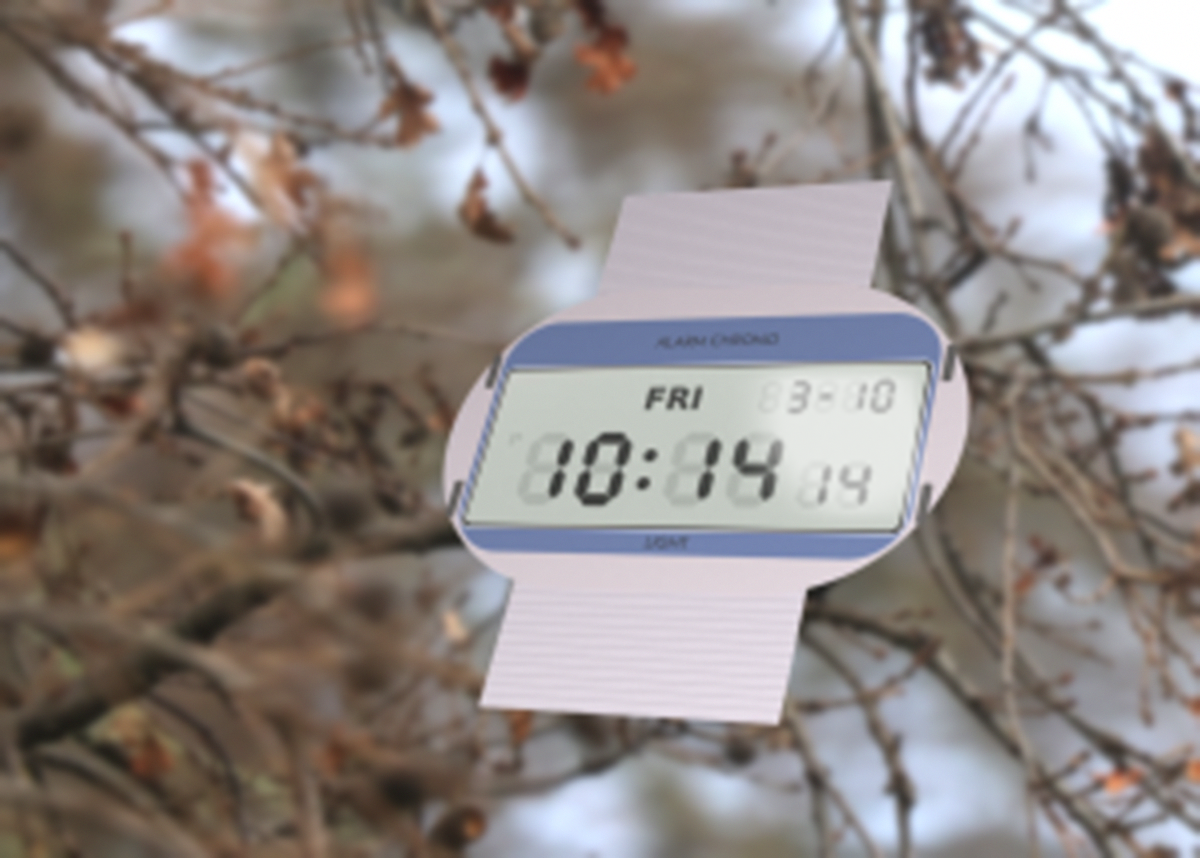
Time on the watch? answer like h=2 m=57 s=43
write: h=10 m=14 s=14
